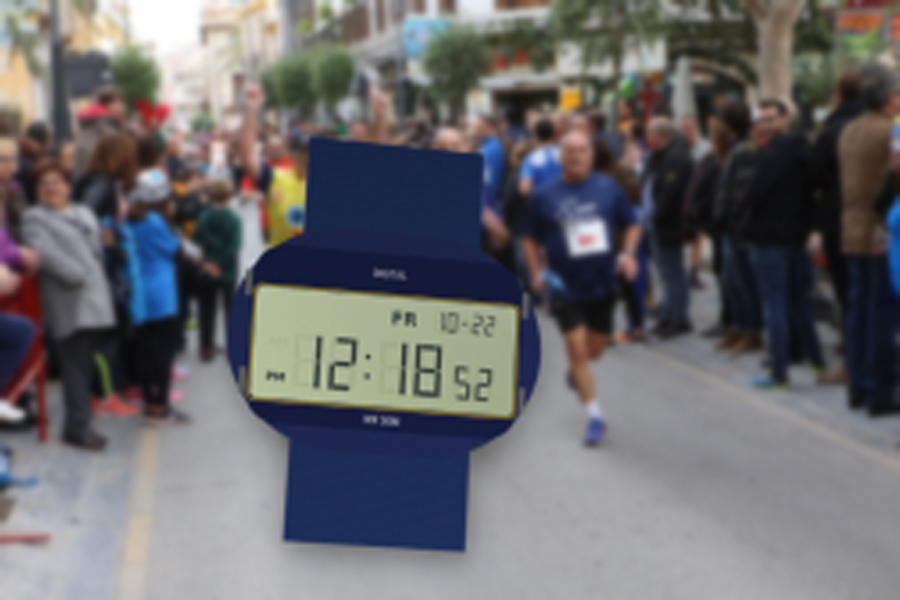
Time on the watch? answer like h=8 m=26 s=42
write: h=12 m=18 s=52
